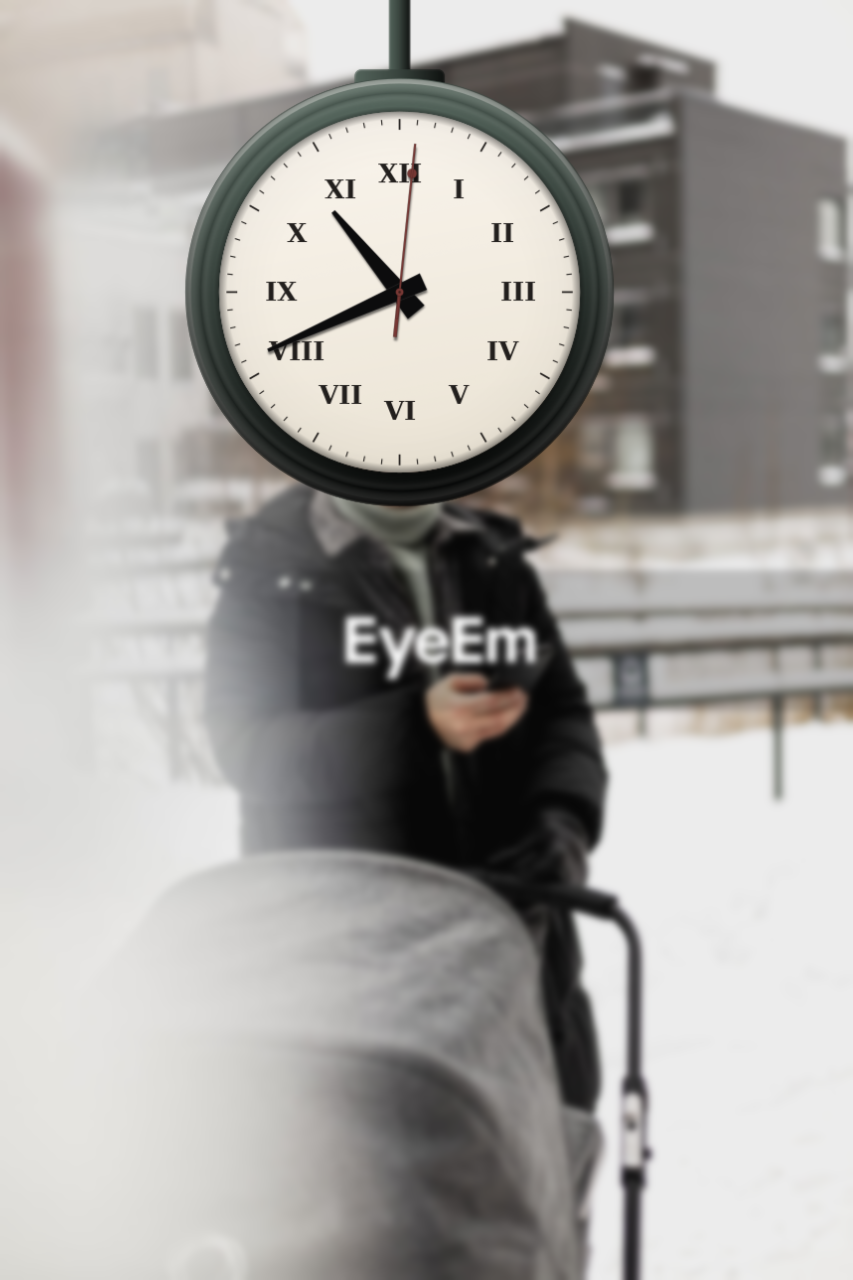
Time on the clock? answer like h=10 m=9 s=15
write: h=10 m=41 s=1
